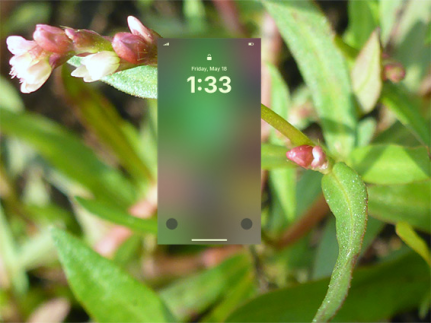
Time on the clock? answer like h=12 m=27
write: h=1 m=33
